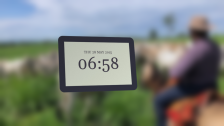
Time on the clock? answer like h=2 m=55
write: h=6 m=58
